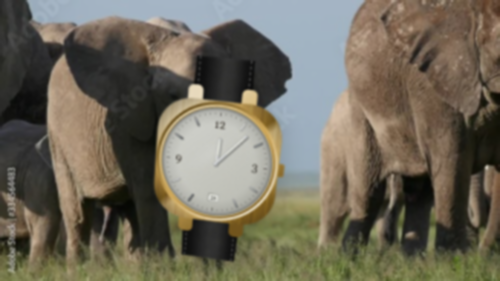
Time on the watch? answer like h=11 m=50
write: h=12 m=7
